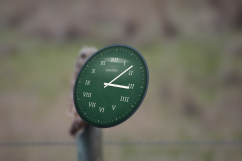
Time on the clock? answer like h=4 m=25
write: h=3 m=8
